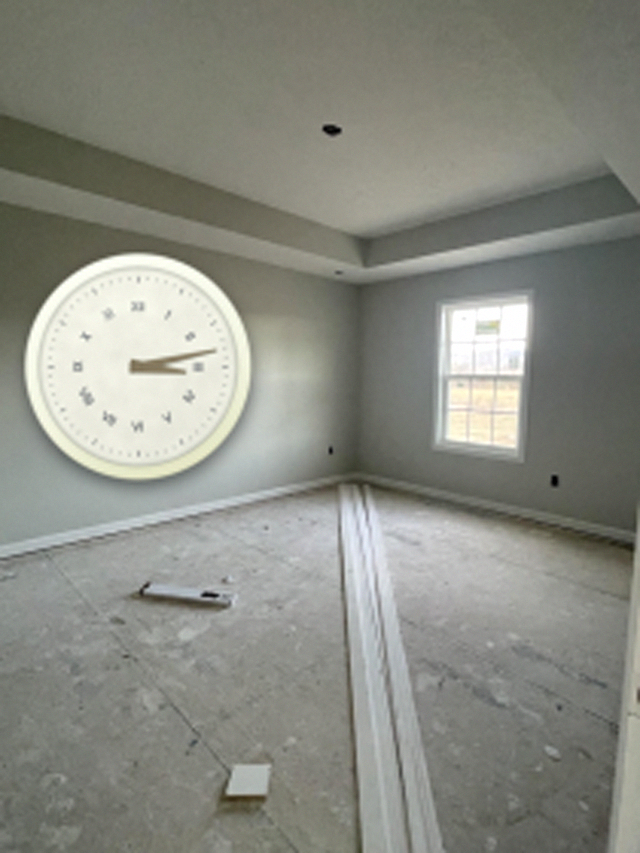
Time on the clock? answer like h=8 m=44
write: h=3 m=13
